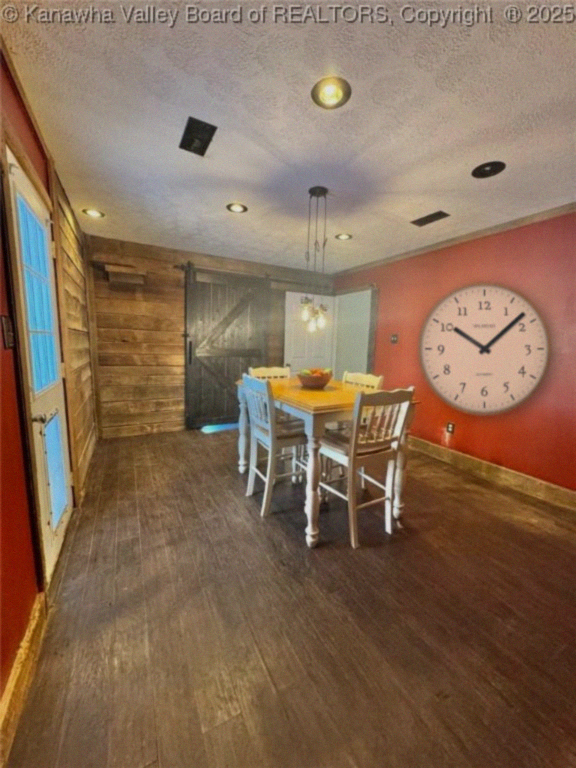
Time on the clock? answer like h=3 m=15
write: h=10 m=8
